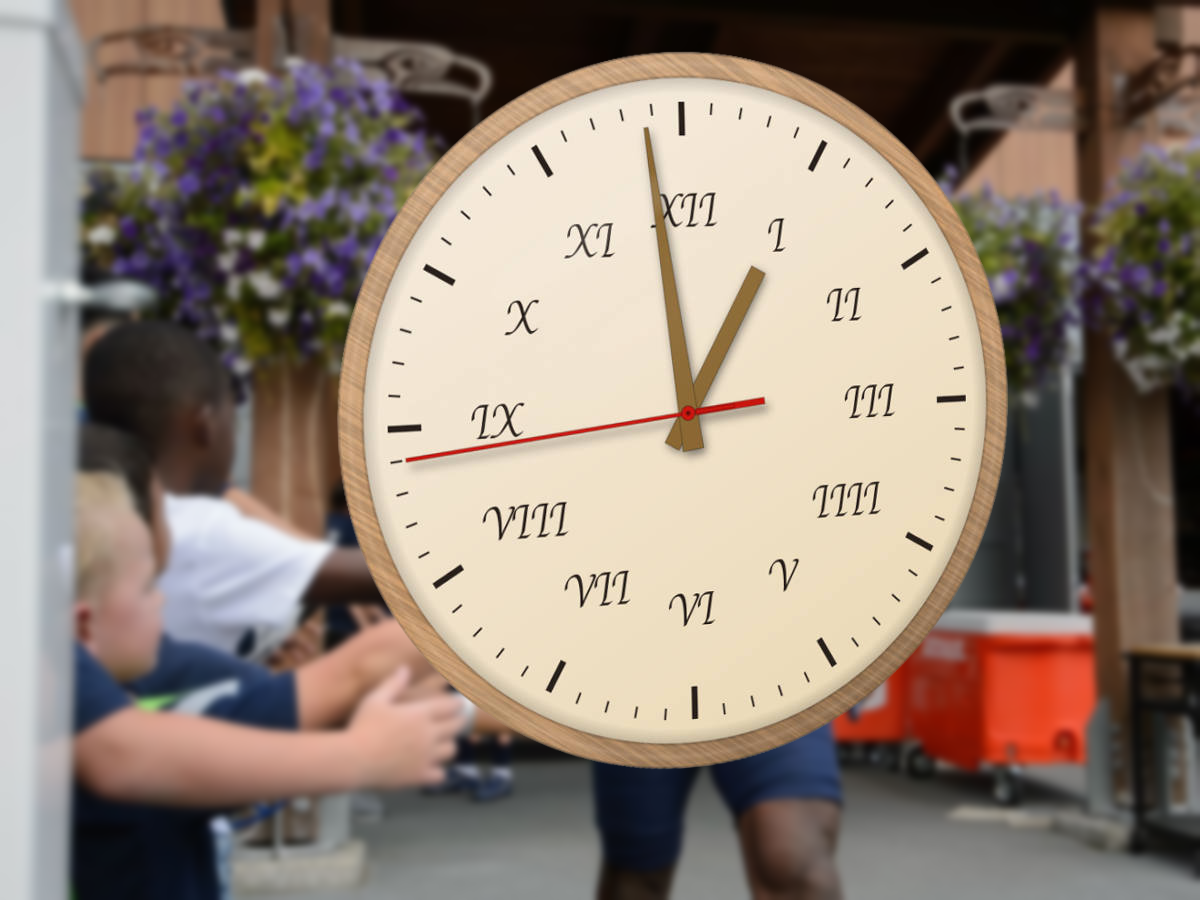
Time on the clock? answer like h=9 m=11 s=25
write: h=12 m=58 s=44
